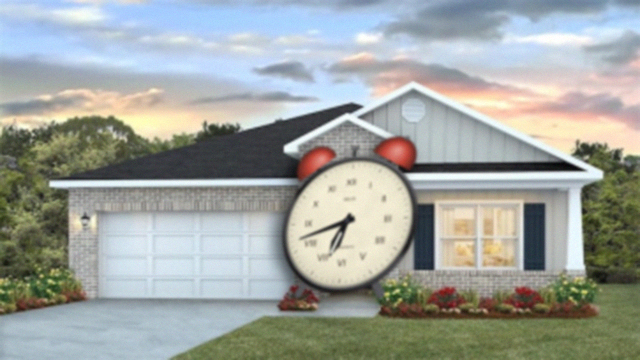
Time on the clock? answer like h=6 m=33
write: h=6 m=42
